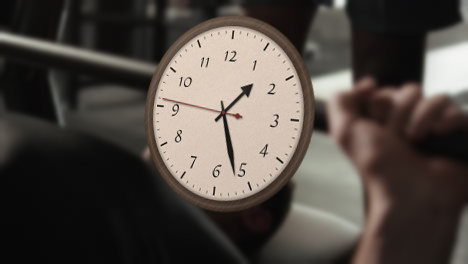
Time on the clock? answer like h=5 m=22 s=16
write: h=1 m=26 s=46
